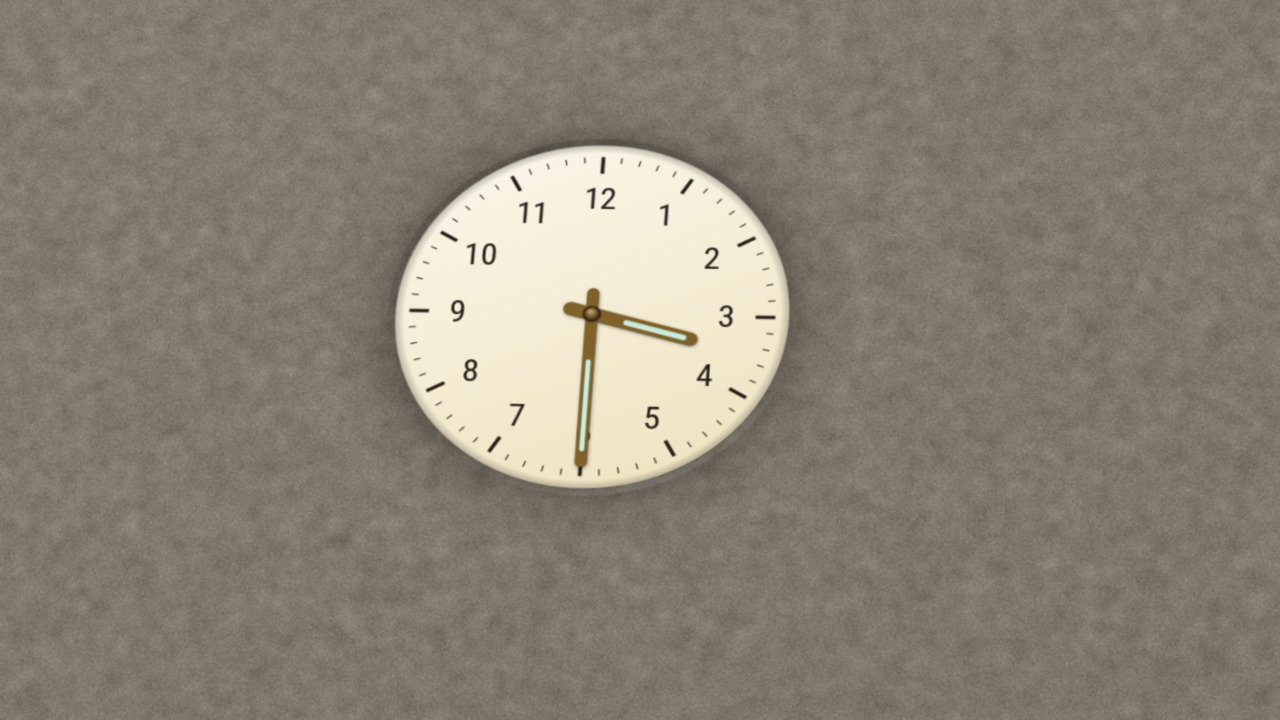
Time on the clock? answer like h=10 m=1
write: h=3 m=30
